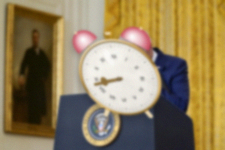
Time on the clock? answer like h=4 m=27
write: h=8 m=43
